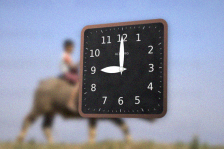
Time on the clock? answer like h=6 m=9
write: h=9 m=0
